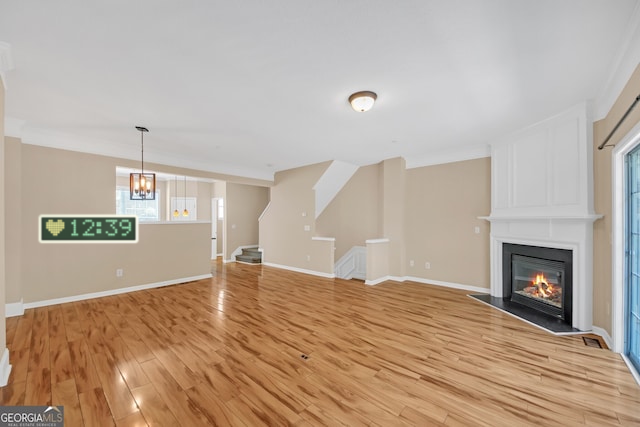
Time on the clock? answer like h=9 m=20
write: h=12 m=39
